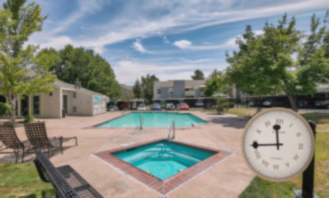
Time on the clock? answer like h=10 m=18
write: h=11 m=44
